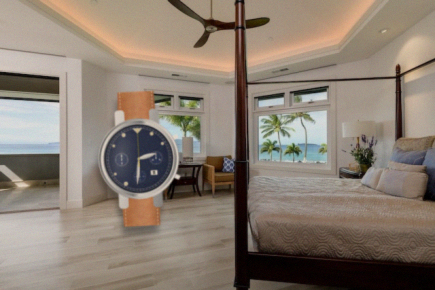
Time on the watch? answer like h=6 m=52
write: h=2 m=31
